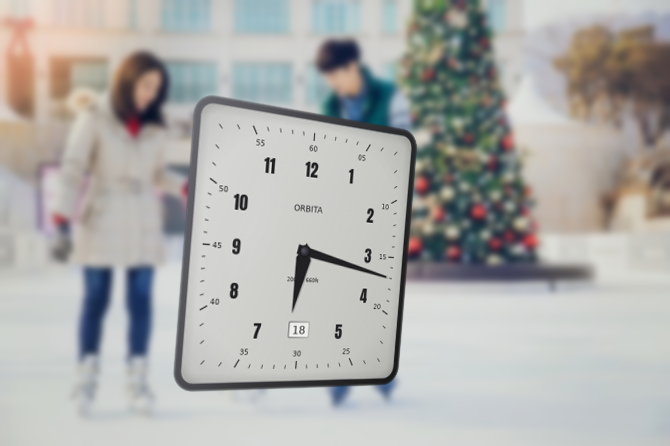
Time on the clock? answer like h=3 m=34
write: h=6 m=17
